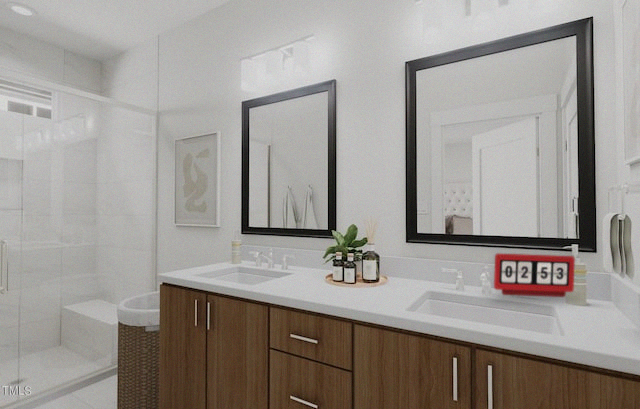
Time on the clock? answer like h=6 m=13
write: h=2 m=53
